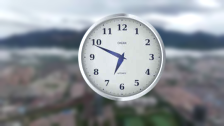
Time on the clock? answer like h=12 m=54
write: h=6 m=49
